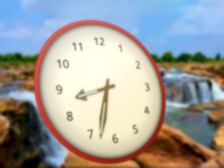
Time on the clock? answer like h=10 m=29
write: h=8 m=33
